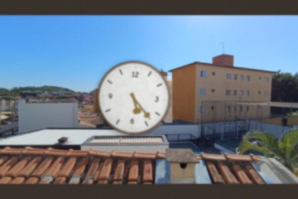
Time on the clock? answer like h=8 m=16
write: h=5 m=23
